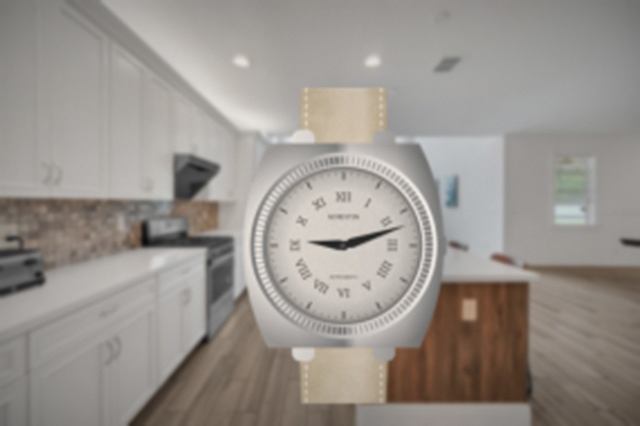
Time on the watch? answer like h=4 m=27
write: h=9 m=12
